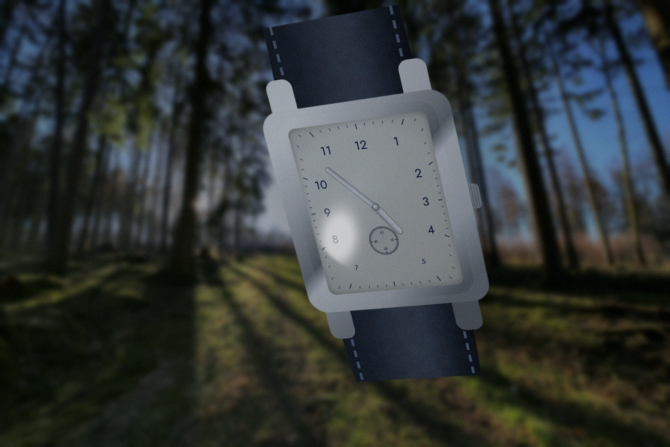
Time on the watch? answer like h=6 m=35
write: h=4 m=53
